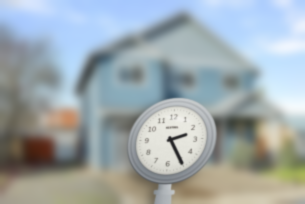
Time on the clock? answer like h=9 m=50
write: h=2 m=25
